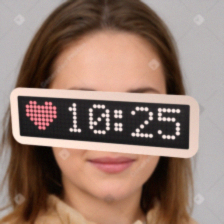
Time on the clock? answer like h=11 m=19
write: h=10 m=25
